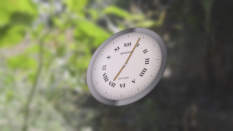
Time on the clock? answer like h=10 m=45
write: h=7 m=4
